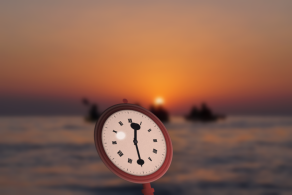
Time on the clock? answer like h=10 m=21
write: h=12 m=30
